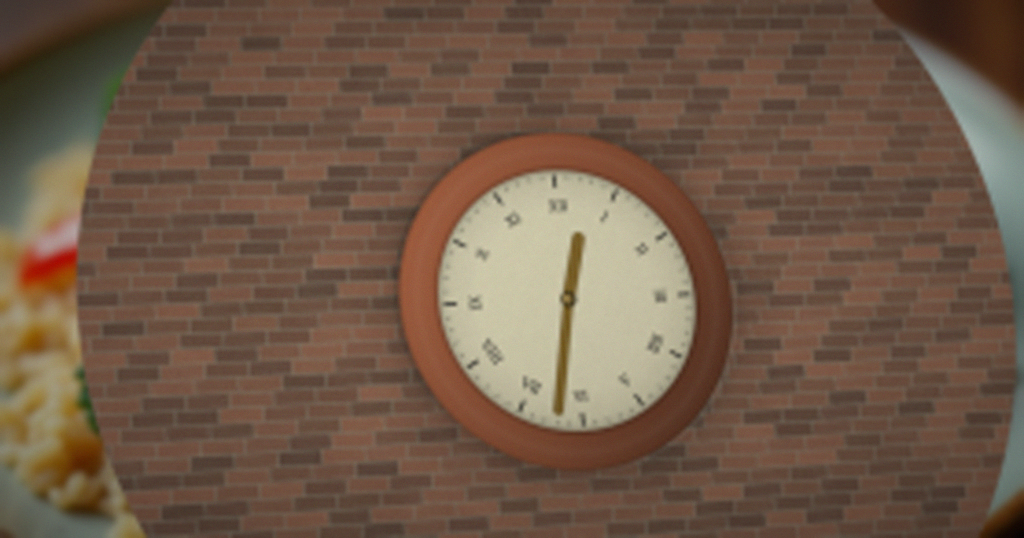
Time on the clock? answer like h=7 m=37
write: h=12 m=32
